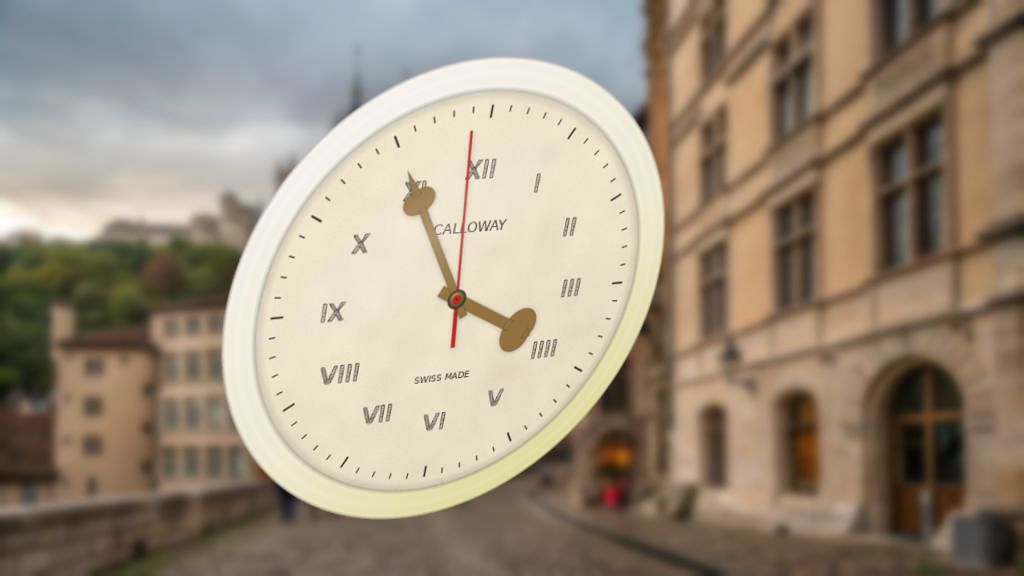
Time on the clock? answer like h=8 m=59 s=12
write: h=3 m=54 s=59
